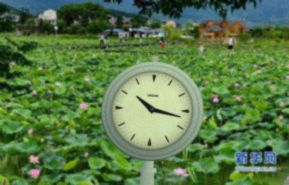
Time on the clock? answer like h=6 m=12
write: h=10 m=17
